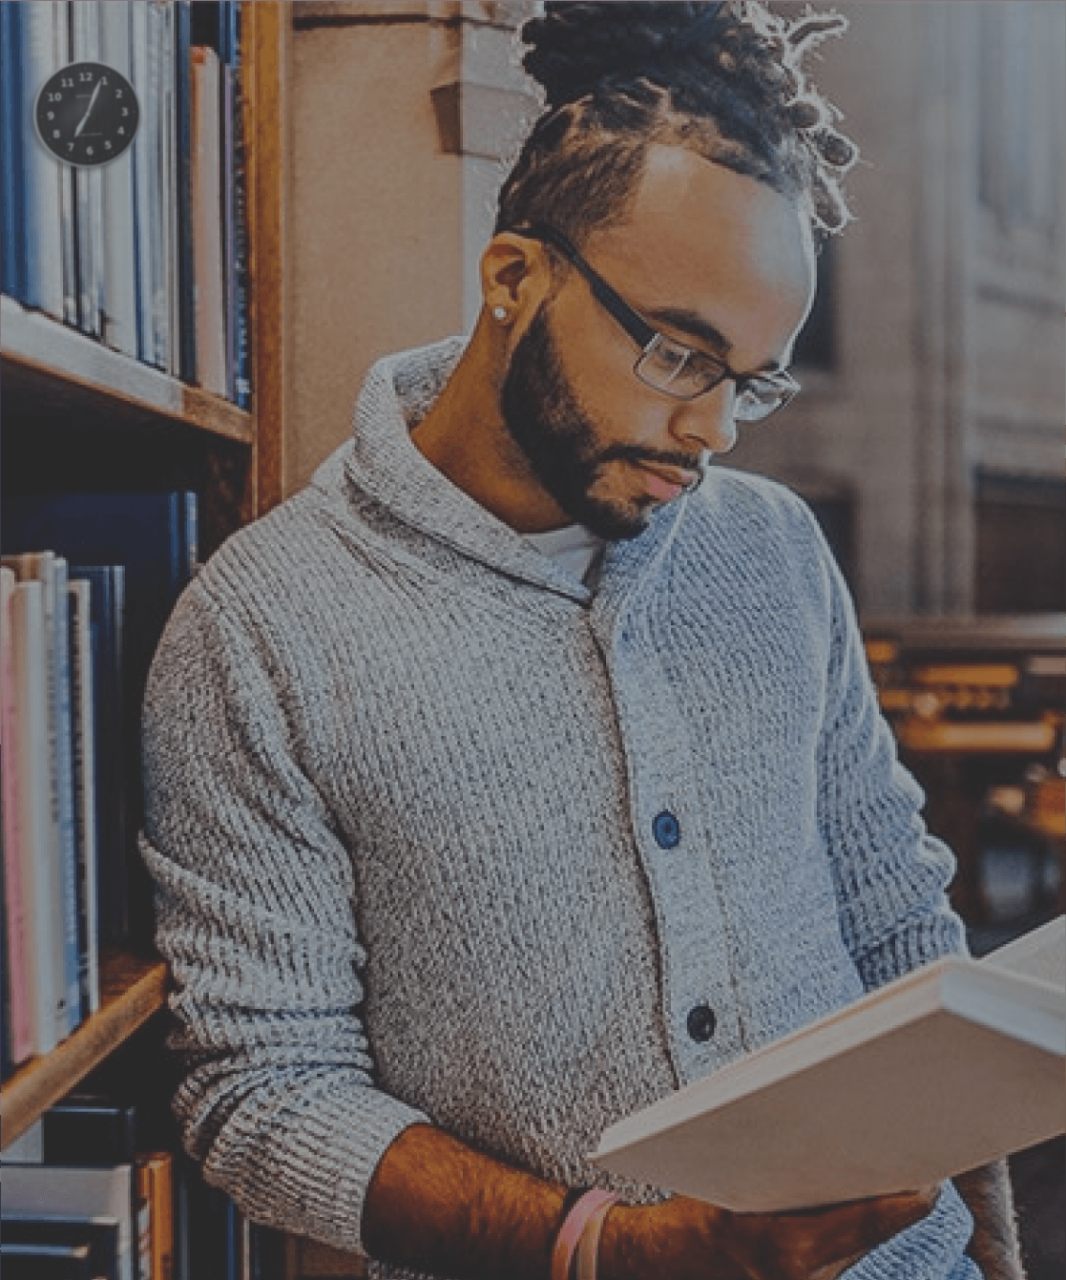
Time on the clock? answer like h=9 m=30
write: h=7 m=4
